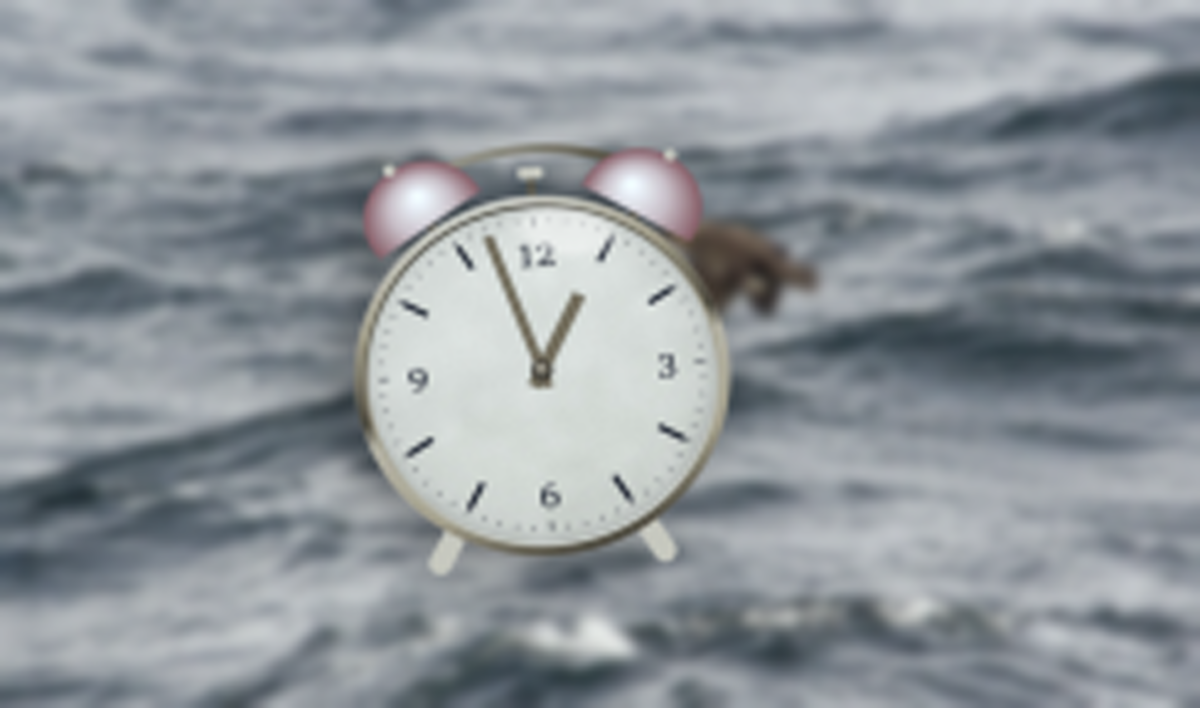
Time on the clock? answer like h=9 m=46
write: h=12 m=57
